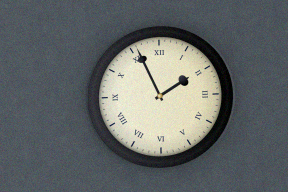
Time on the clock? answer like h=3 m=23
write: h=1 m=56
